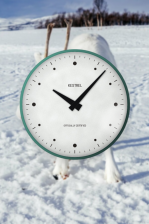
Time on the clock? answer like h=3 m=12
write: h=10 m=7
